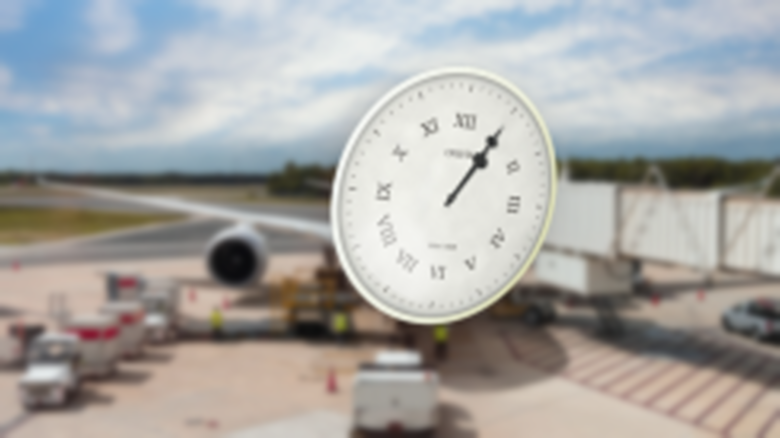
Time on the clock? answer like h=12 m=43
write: h=1 m=5
